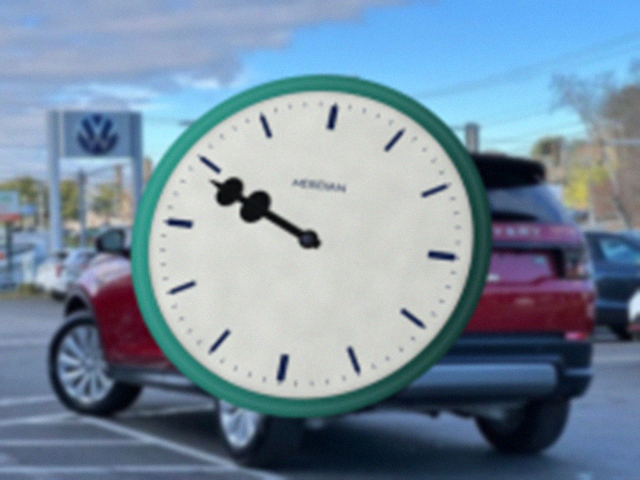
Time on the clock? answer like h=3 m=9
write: h=9 m=49
